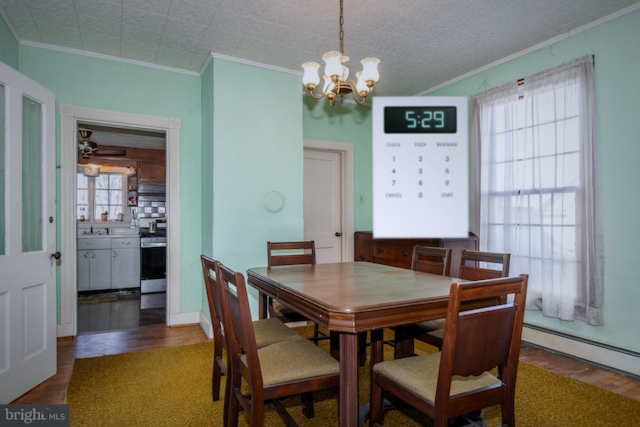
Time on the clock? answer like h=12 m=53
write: h=5 m=29
